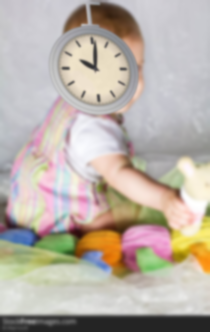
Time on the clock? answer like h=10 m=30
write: h=10 m=1
